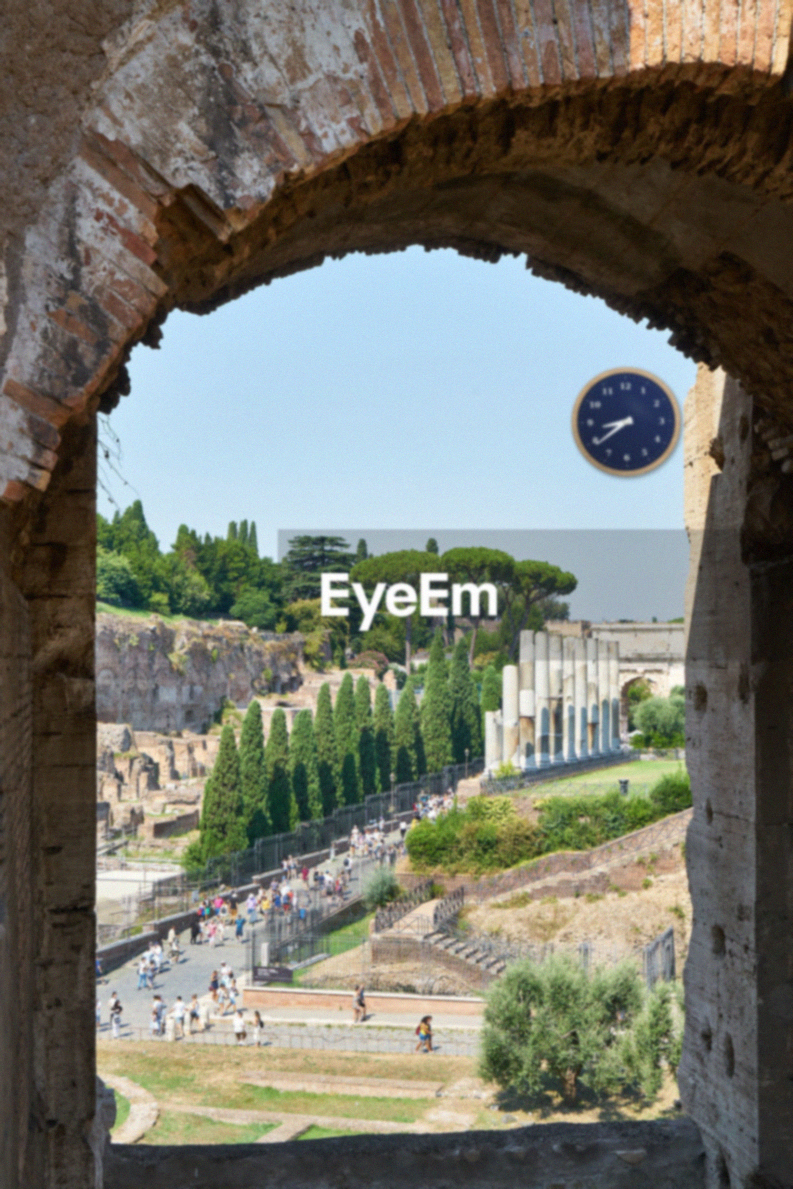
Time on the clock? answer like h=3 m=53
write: h=8 m=39
